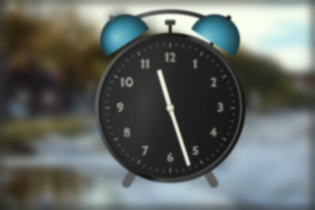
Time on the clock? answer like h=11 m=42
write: h=11 m=27
